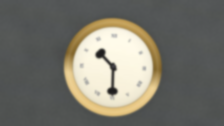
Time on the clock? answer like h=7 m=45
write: h=10 m=30
